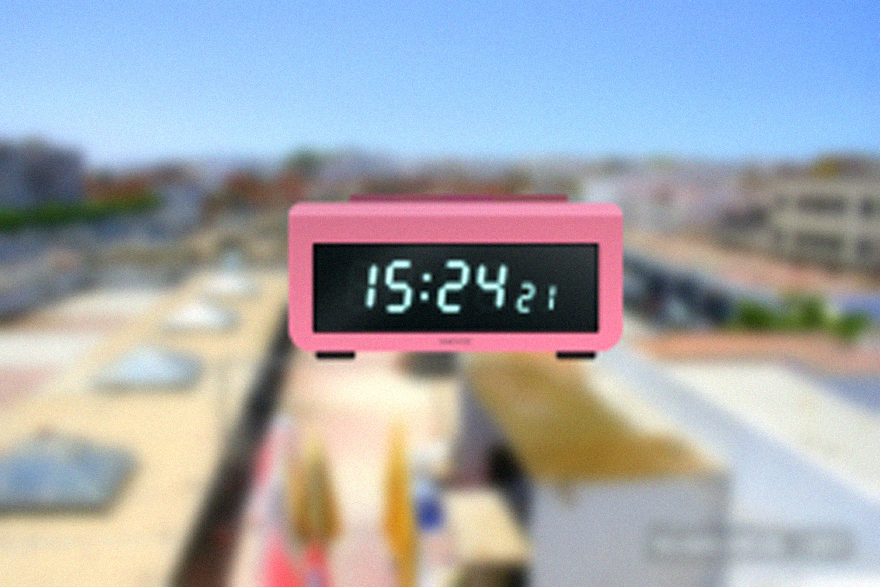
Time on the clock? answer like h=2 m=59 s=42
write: h=15 m=24 s=21
